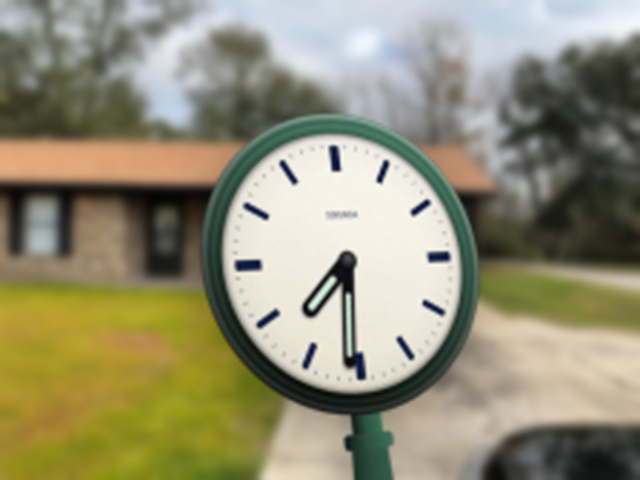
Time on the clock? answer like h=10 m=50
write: h=7 m=31
